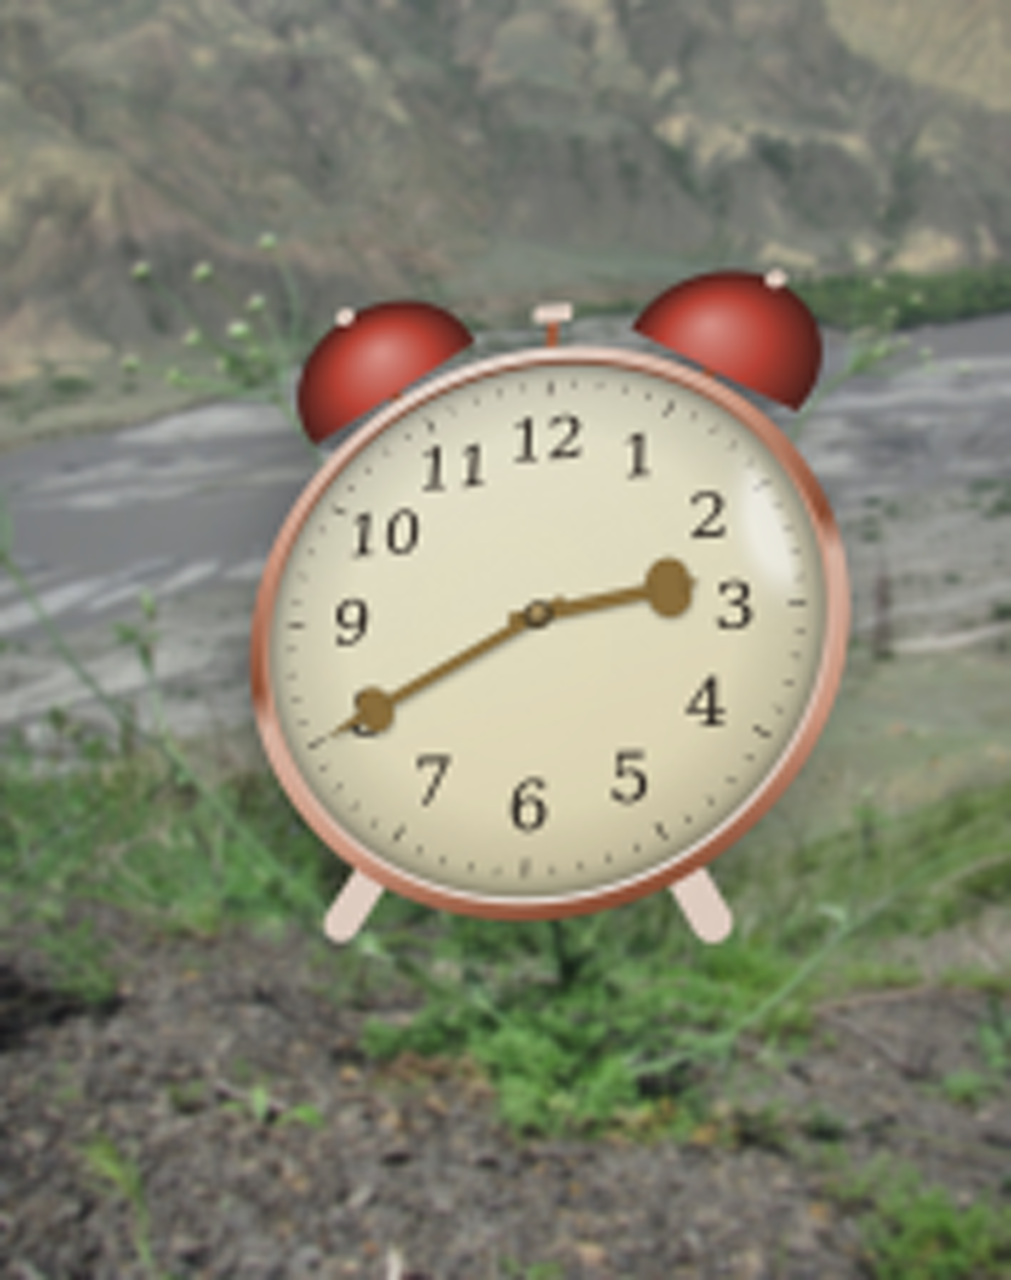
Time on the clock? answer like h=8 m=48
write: h=2 m=40
